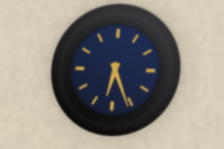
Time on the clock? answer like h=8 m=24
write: h=6 m=26
